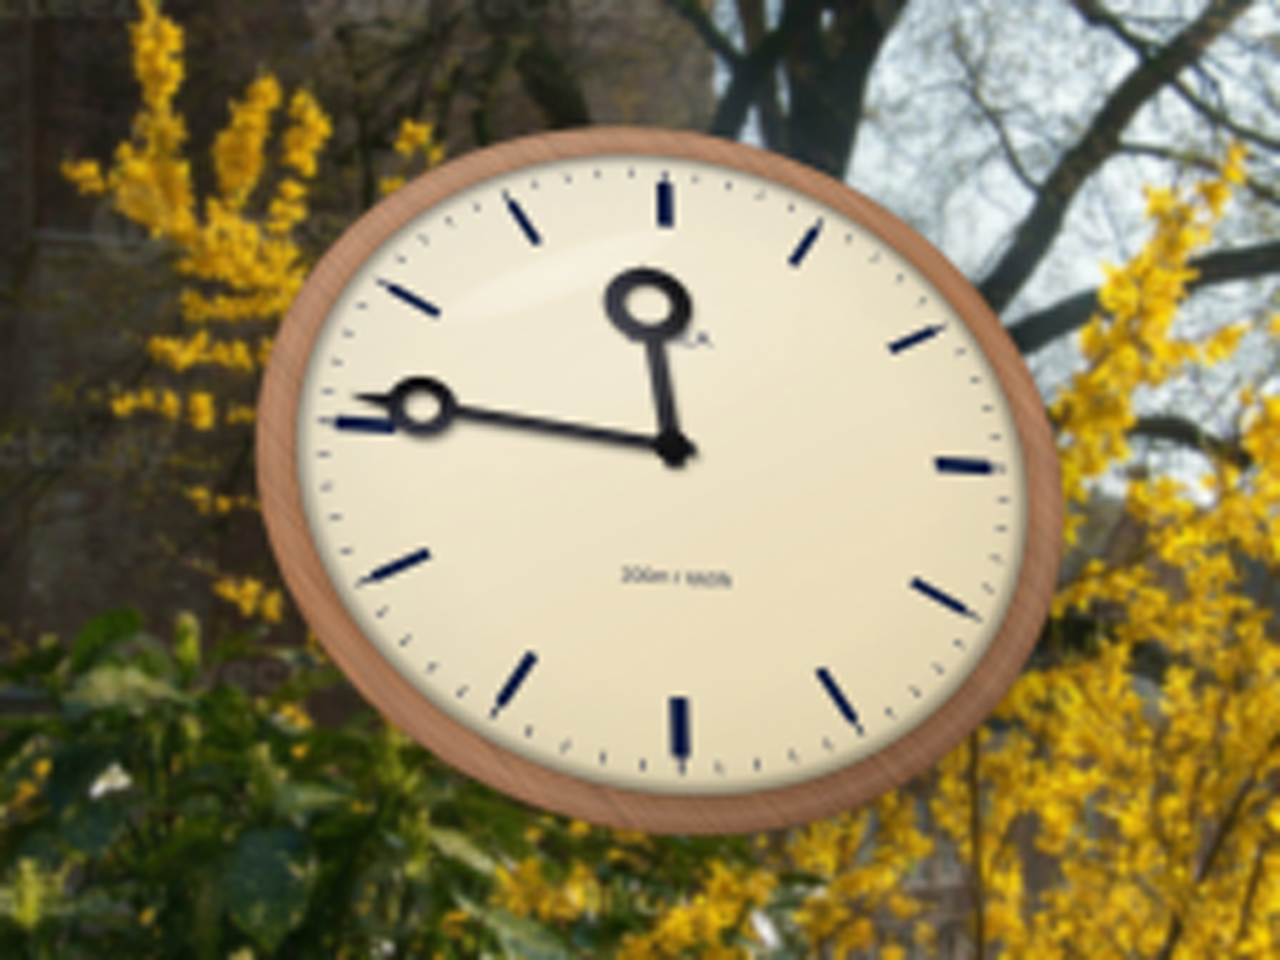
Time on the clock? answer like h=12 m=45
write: h=11 m=46
